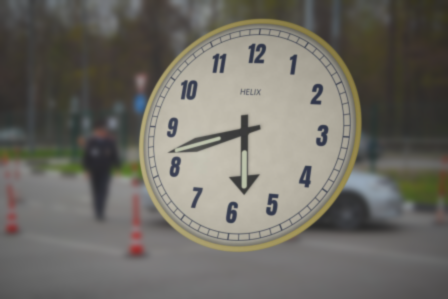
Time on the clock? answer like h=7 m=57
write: h=5 m=42
